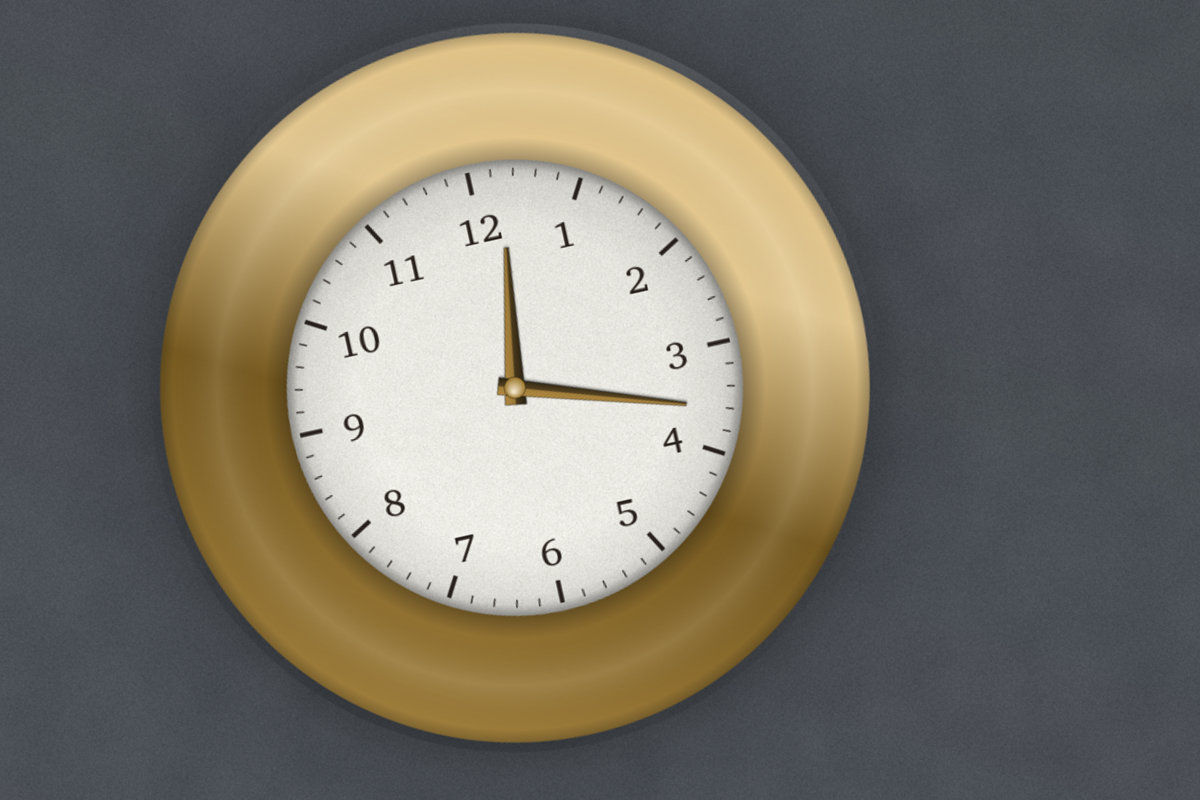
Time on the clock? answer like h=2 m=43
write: h=12 m=18
